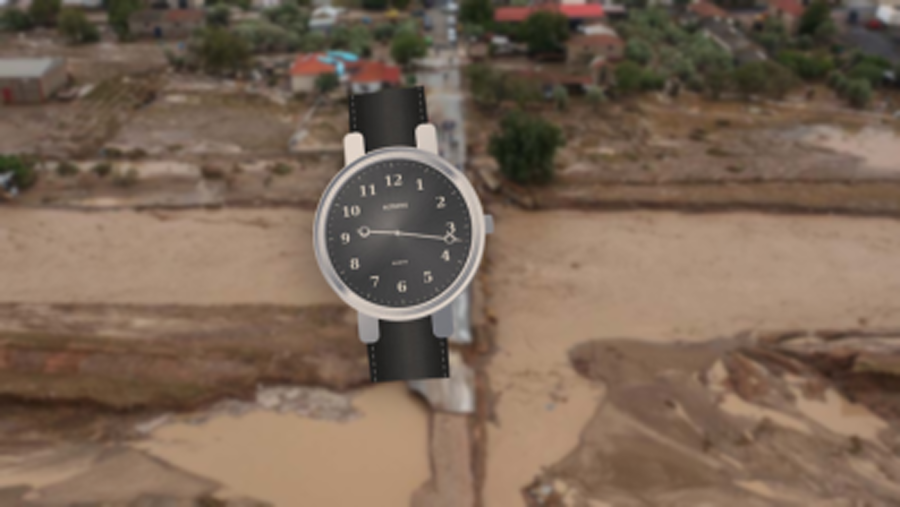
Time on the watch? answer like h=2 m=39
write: h=9 m=17
